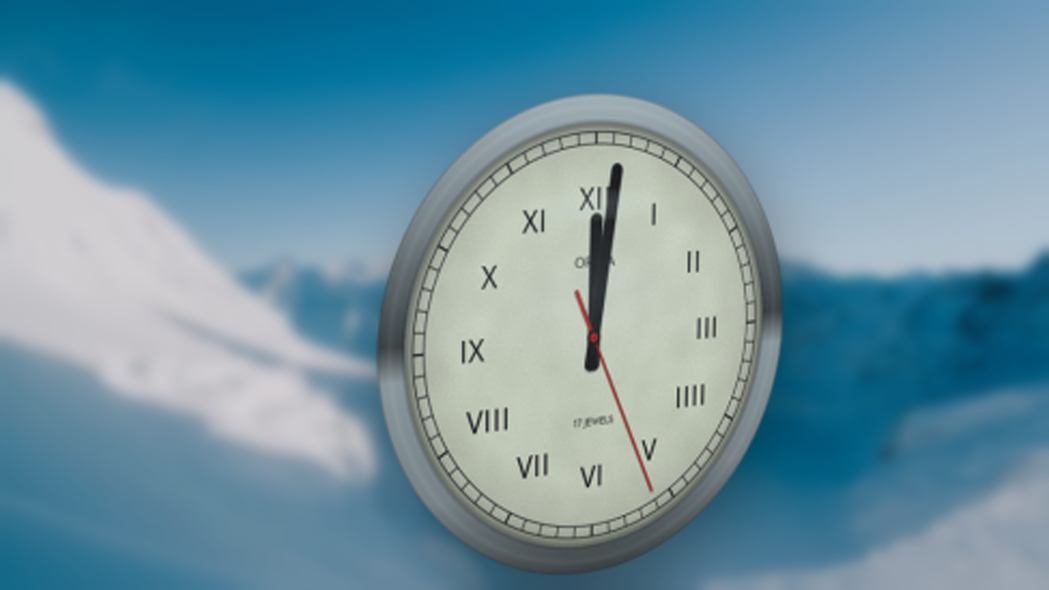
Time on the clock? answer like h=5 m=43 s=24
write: h=12 m=1 s=26
